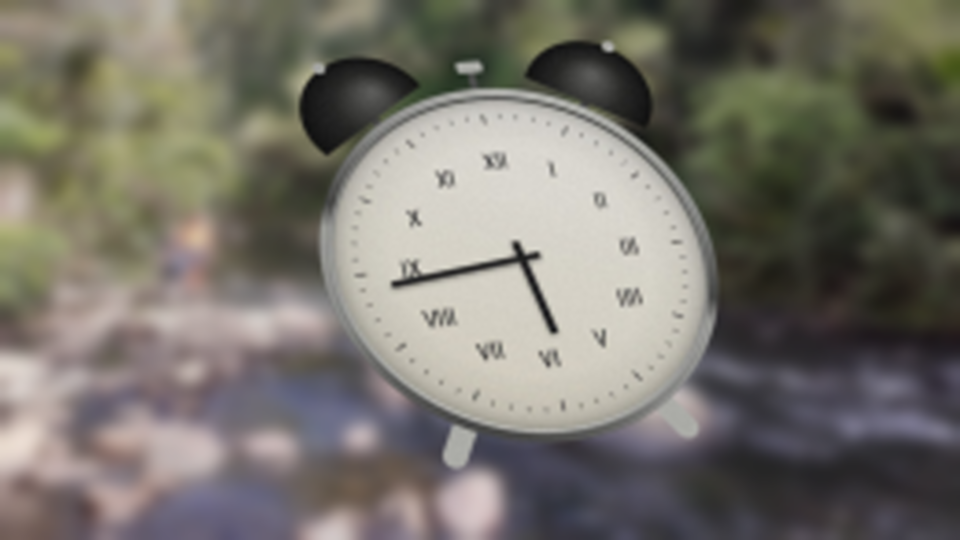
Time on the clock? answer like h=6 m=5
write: h=5 m=44
